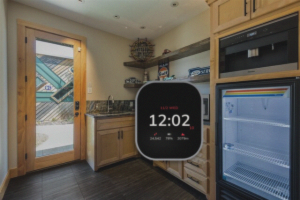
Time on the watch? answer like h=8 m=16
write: h=12 m=2
